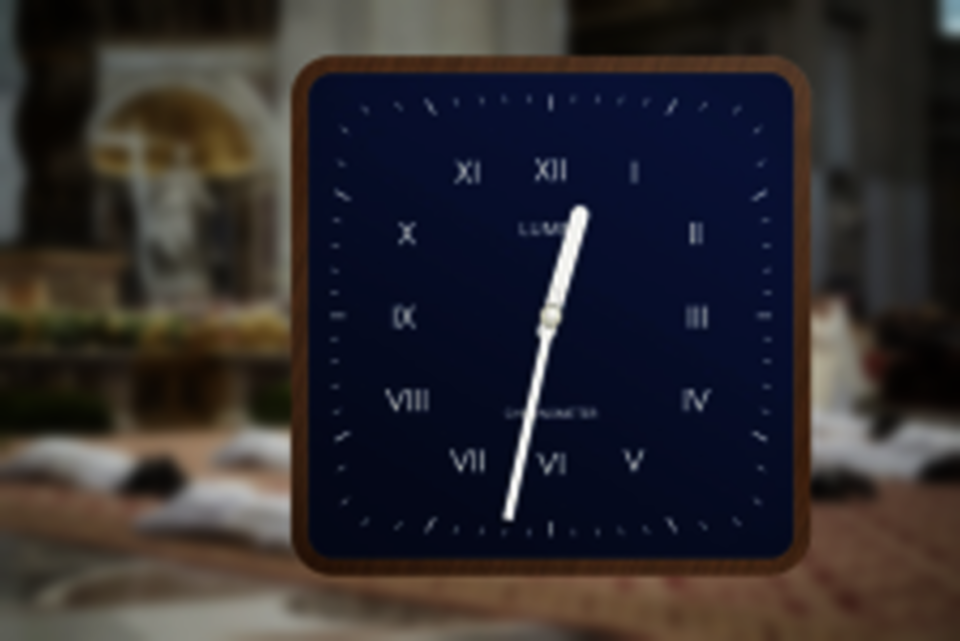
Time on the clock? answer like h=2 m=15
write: h=12 m=32
